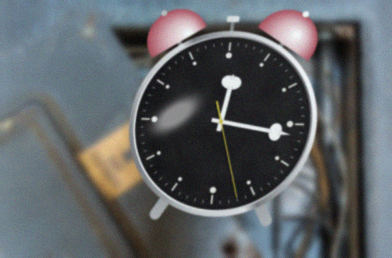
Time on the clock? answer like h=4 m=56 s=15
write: h=12 m=16 s=27
